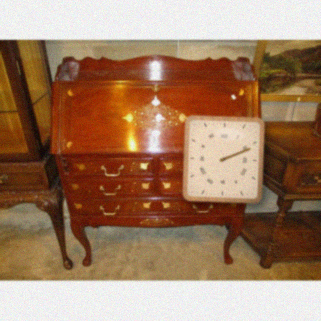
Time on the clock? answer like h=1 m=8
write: h=2 m=11
